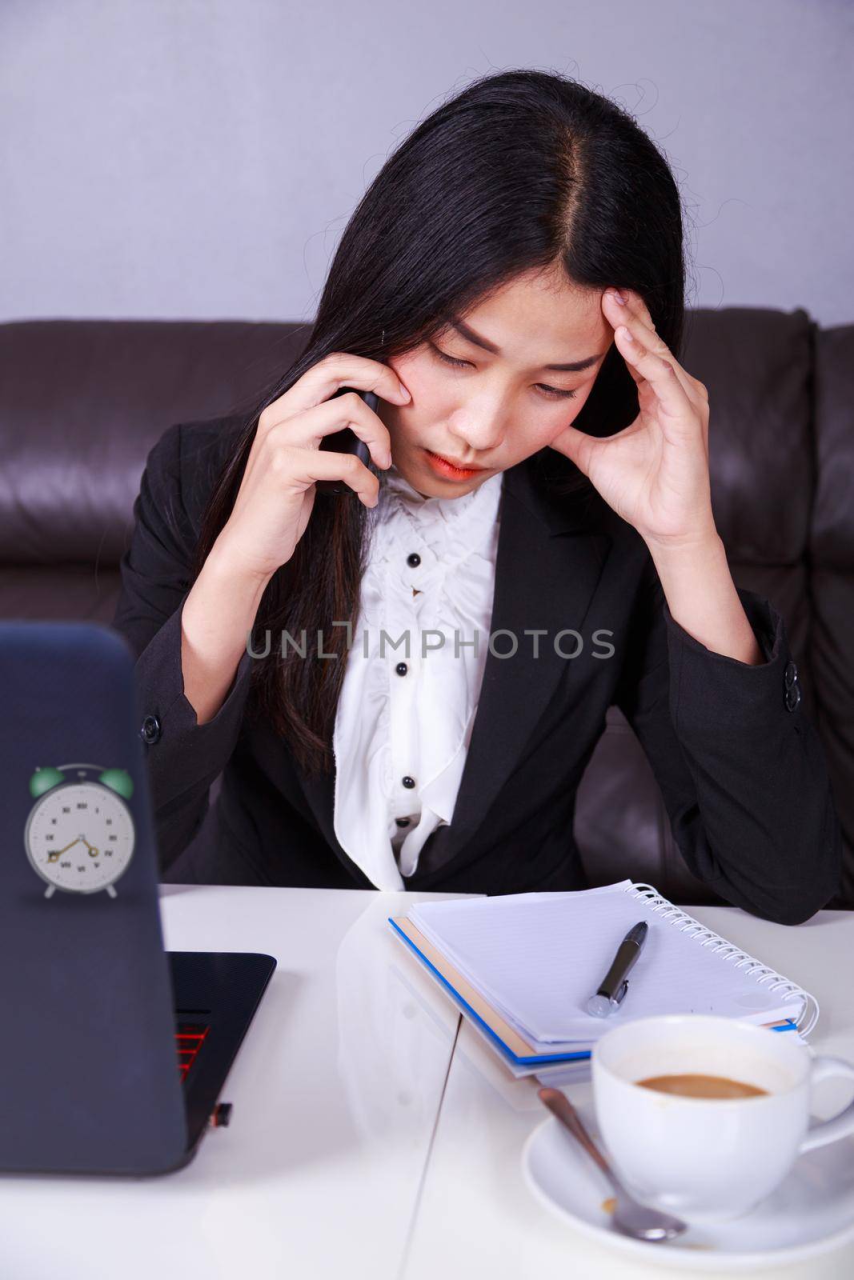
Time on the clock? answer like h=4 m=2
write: h=4 m=39
